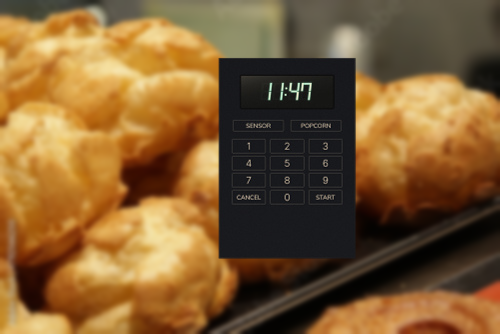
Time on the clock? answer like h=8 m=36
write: h=11 m=47
